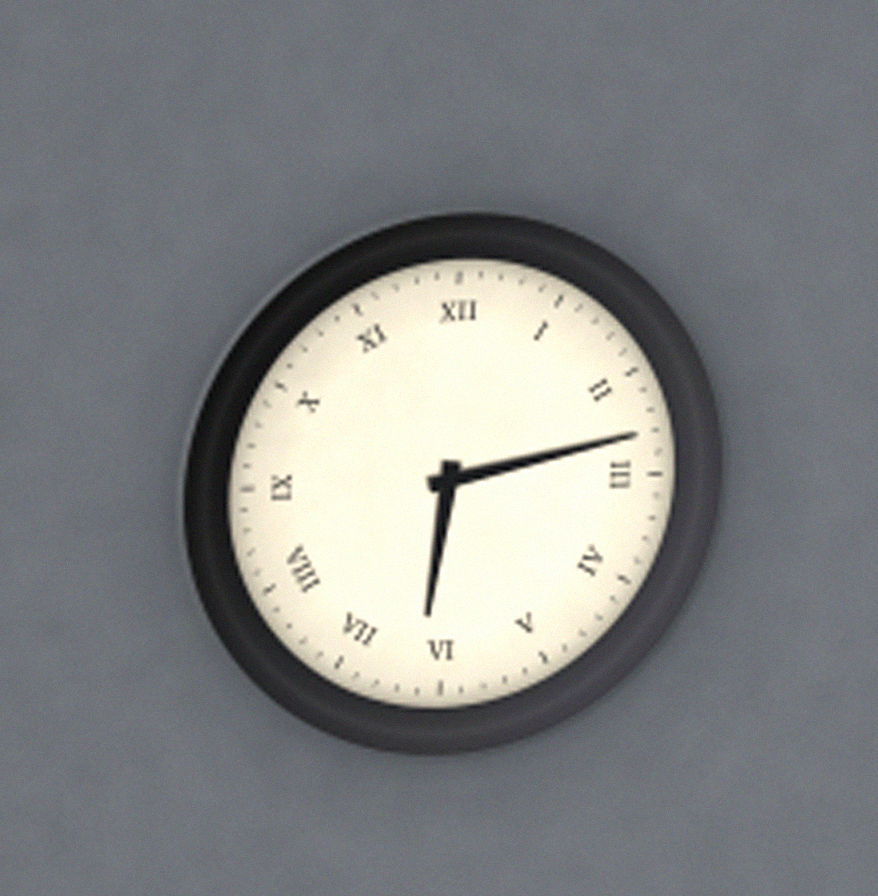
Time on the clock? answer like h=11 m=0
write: h=6 m=13
